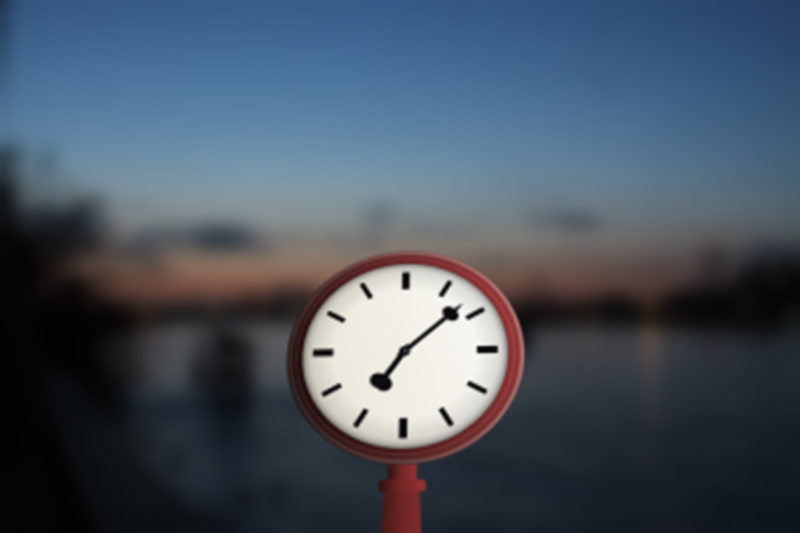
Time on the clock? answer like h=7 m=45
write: h=7 m=8
